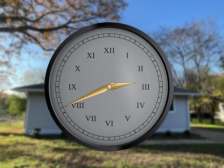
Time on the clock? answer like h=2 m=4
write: h=2 m=41
